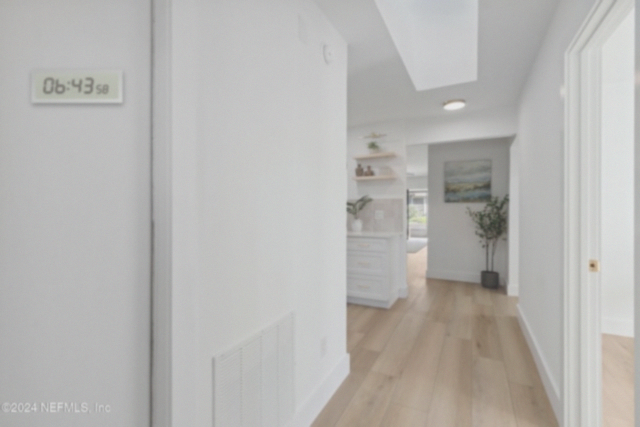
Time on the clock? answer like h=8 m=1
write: h=6 m=43
